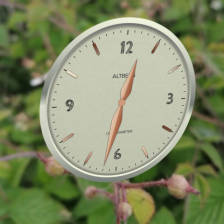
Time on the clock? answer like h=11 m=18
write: h=12 m=32
